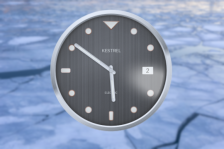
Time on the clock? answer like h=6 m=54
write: h=5 m=51
